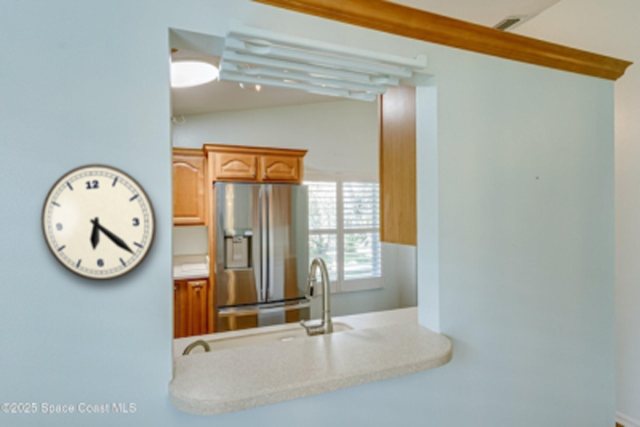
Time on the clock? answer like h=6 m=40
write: h=6 m=22
